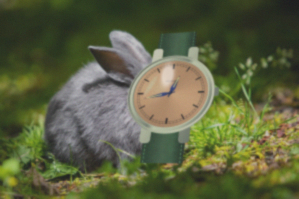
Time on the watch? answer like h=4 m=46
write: h=12 m=43
